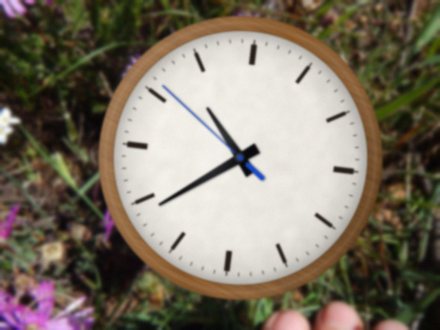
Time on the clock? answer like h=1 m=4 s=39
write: h=10 m=38 s=51
